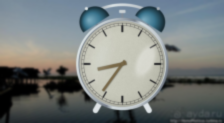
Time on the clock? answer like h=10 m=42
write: h=8 m=36
